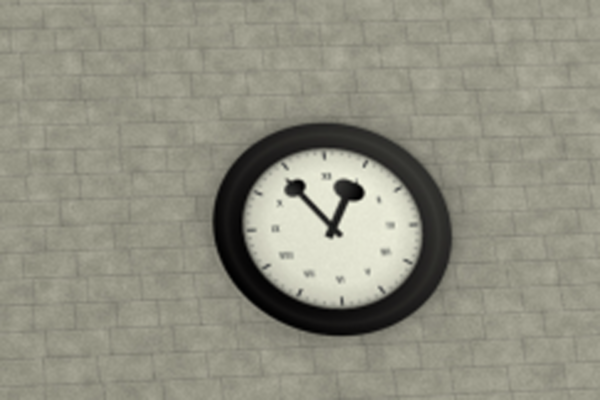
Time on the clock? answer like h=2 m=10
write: h=12 m=54
